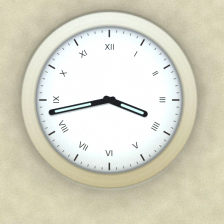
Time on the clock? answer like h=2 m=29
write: h=3 m=43
